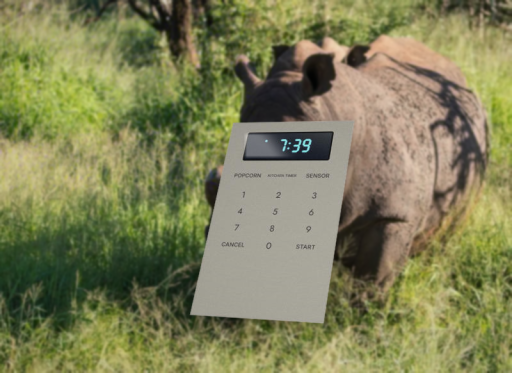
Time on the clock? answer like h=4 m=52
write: h=7 m=39
